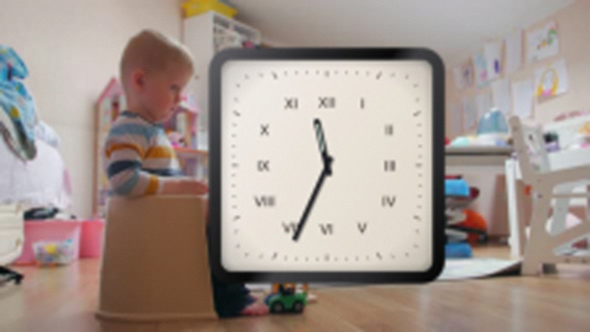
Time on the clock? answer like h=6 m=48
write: h=11 m=34
